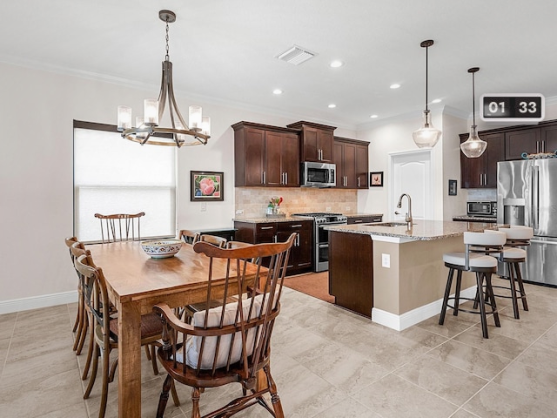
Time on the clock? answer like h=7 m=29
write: h=1 m=33
